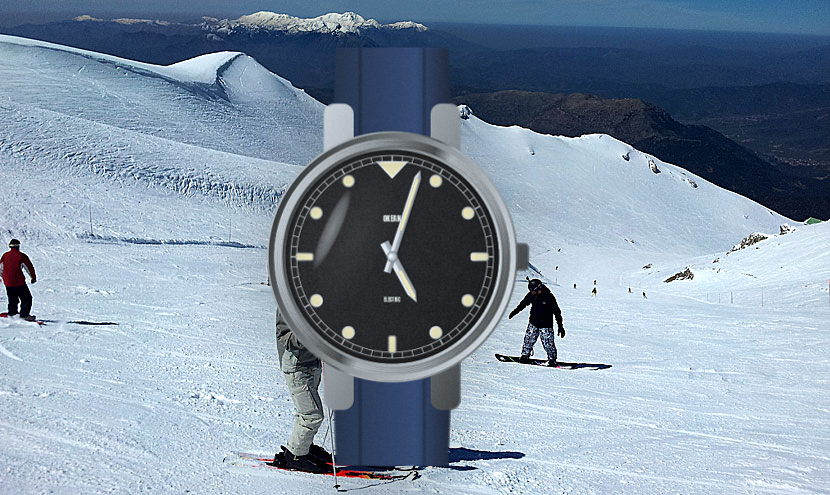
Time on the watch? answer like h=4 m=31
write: h=5 m=3
